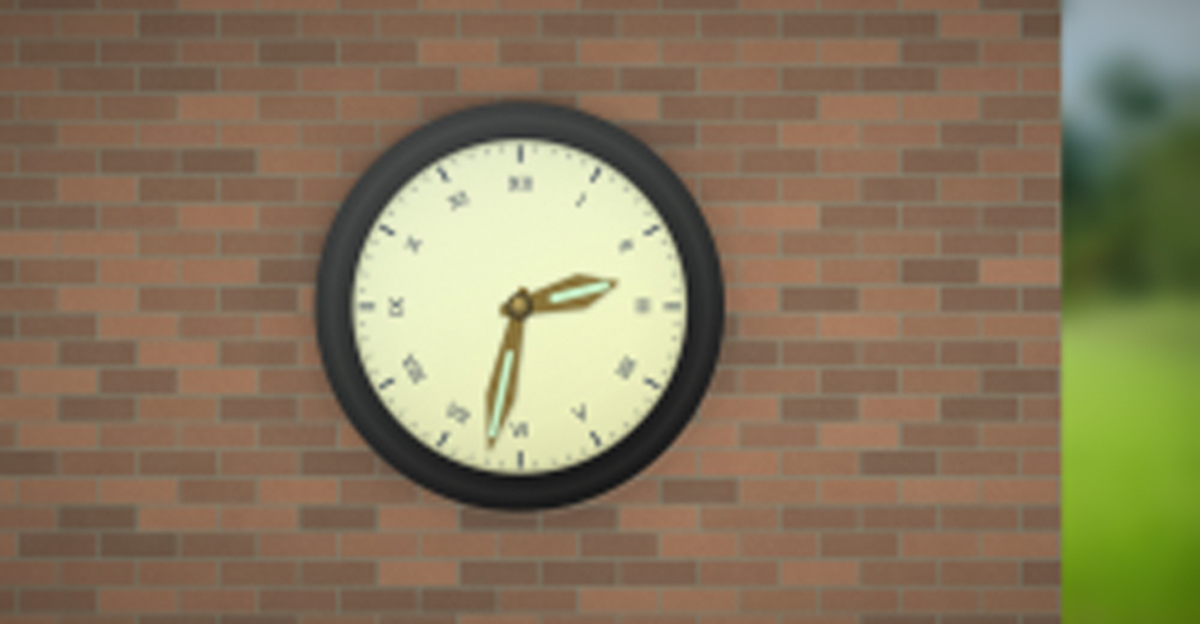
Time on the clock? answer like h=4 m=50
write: h=2 m=32
